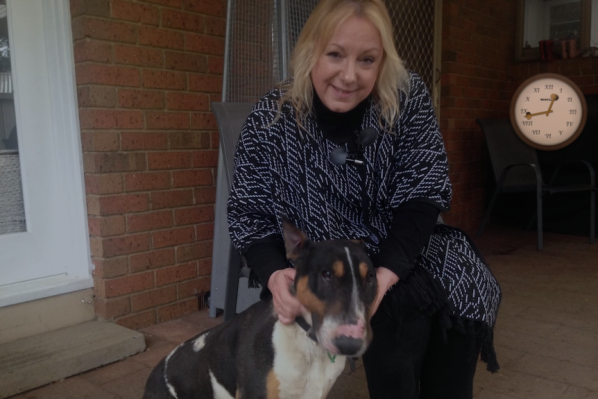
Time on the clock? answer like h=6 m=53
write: h=12 m=43
